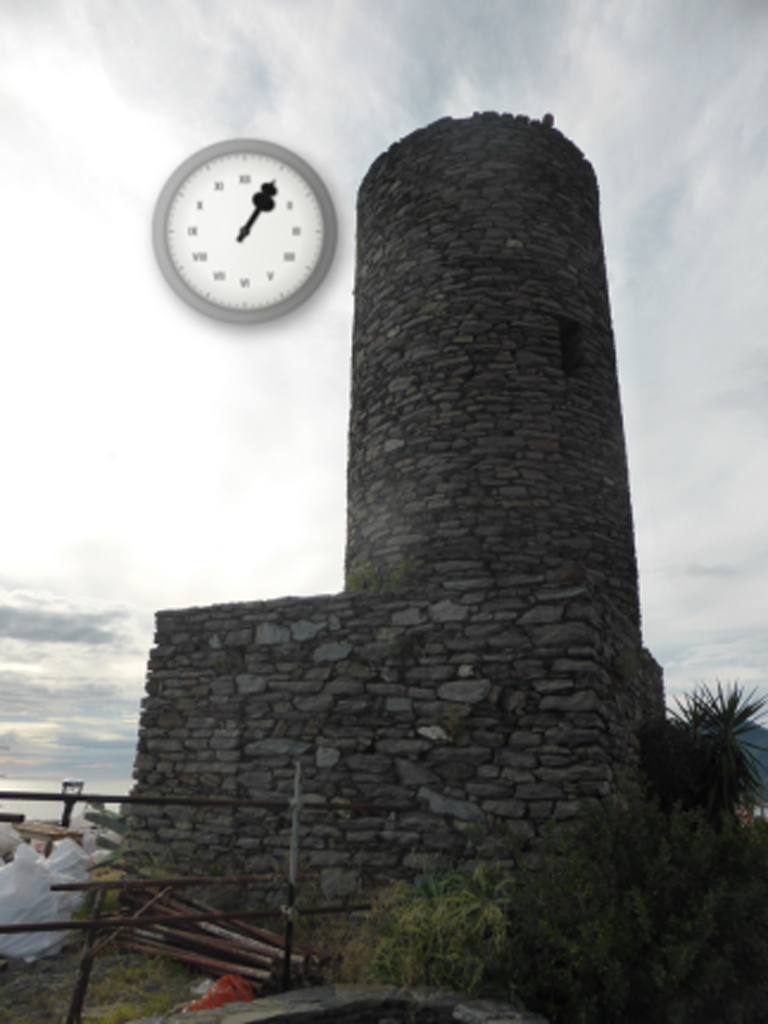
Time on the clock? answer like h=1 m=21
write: h=1 m=5
